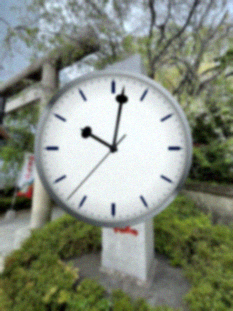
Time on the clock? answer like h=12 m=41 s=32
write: h=10 m=1 s=37
